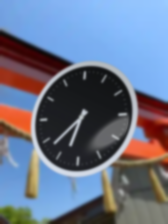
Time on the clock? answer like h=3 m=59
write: h=6 m=38
